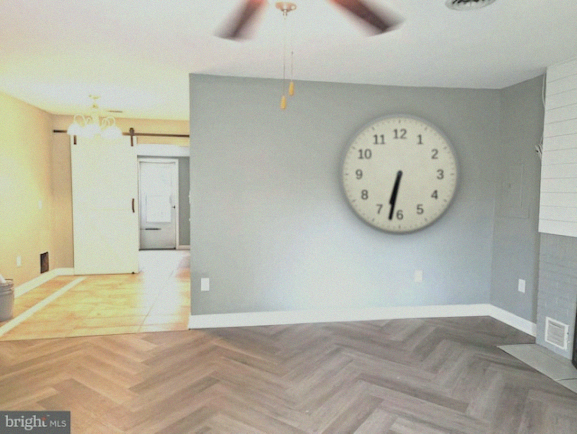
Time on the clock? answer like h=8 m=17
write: h=6 m=32
